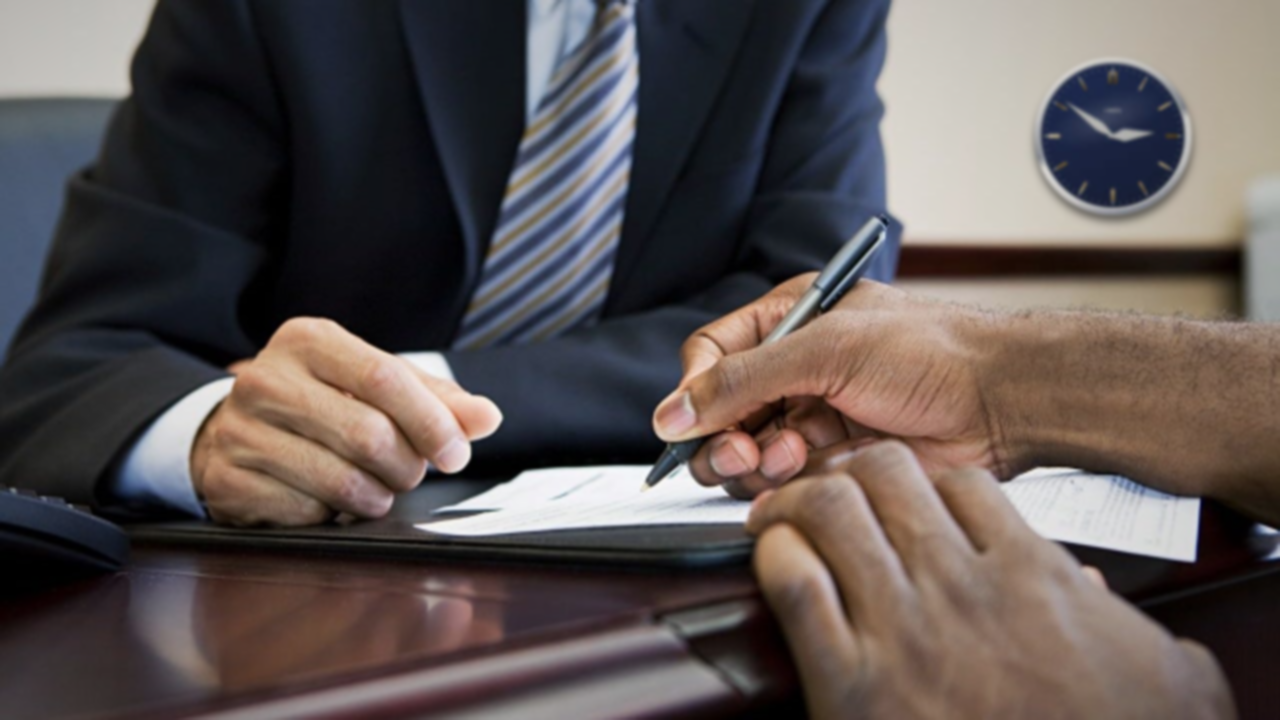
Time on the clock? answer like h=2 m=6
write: h=2 m=51
